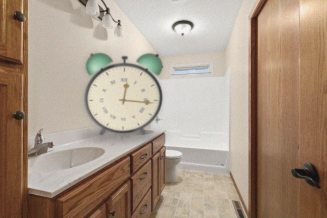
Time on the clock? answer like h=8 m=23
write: h=12 m=16
